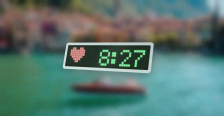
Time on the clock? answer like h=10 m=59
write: h=8 m=27
